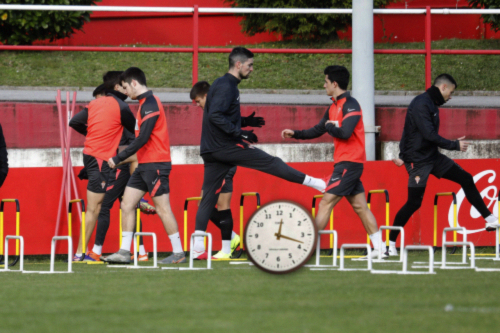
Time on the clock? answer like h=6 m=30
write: h=12 m=18
